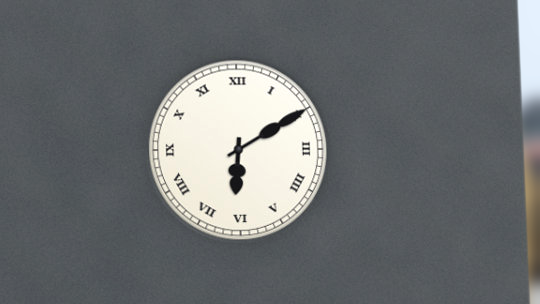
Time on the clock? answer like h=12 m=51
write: h=6 m=10
